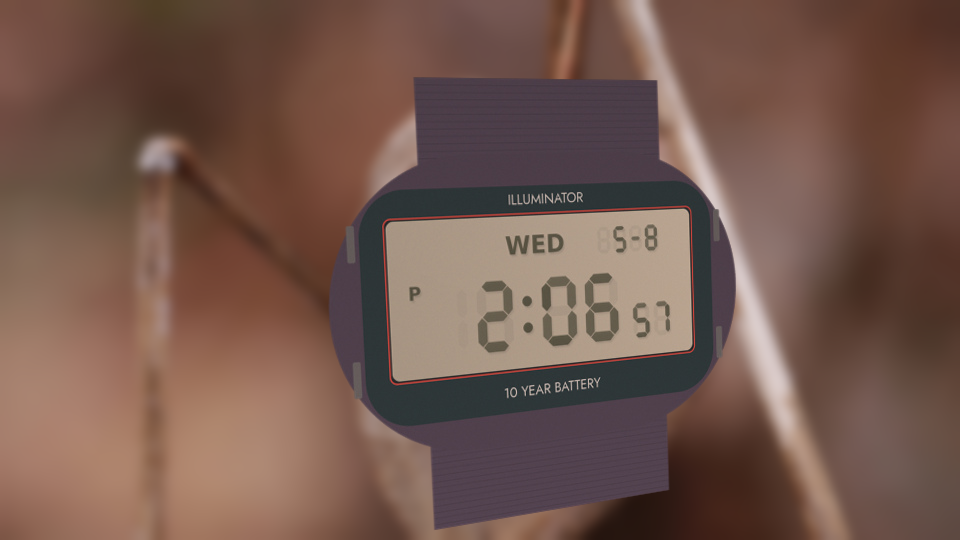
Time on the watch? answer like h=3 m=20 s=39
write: h=2 m=6 s=57
